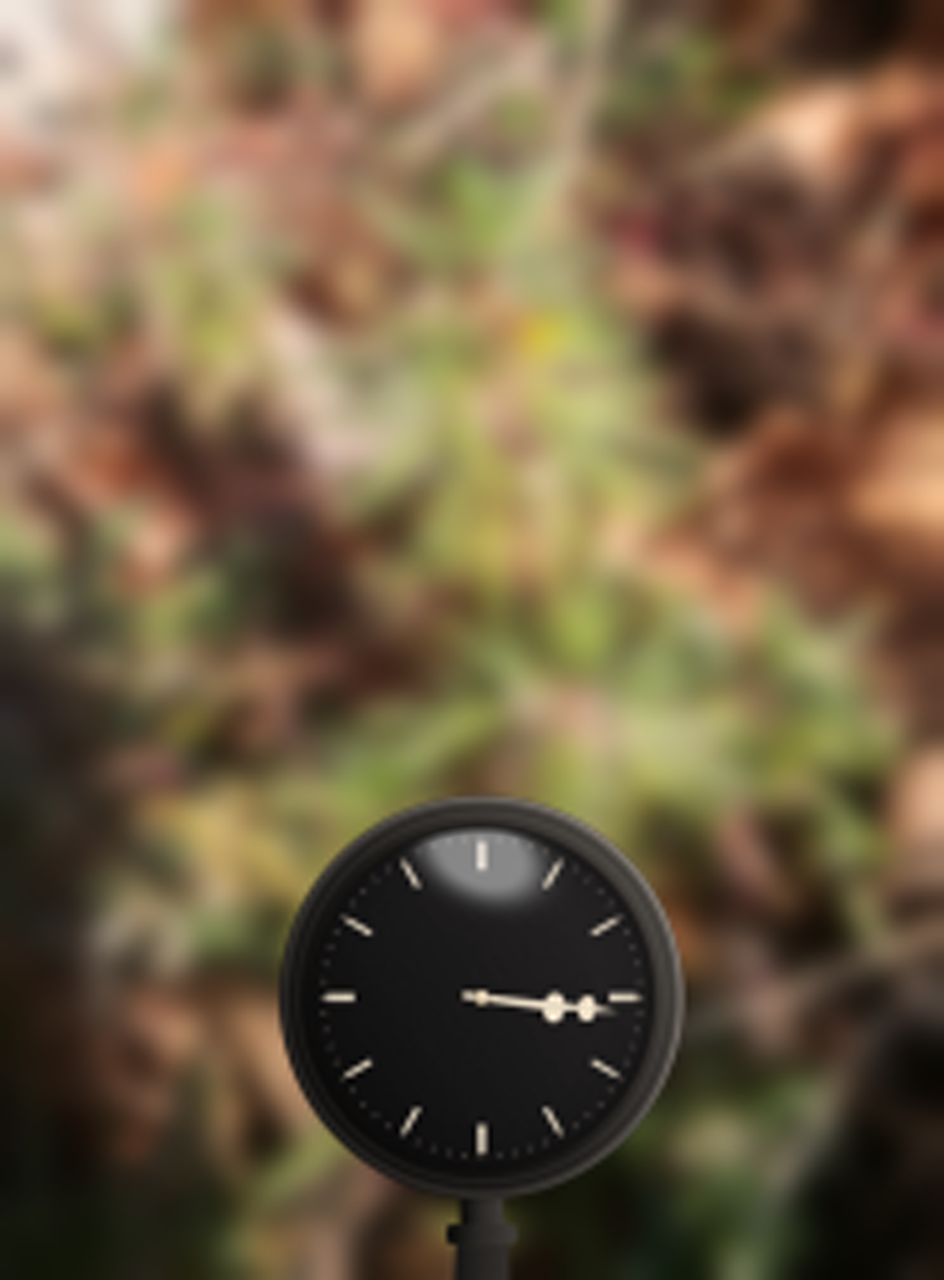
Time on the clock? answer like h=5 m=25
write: h=3 m=16
